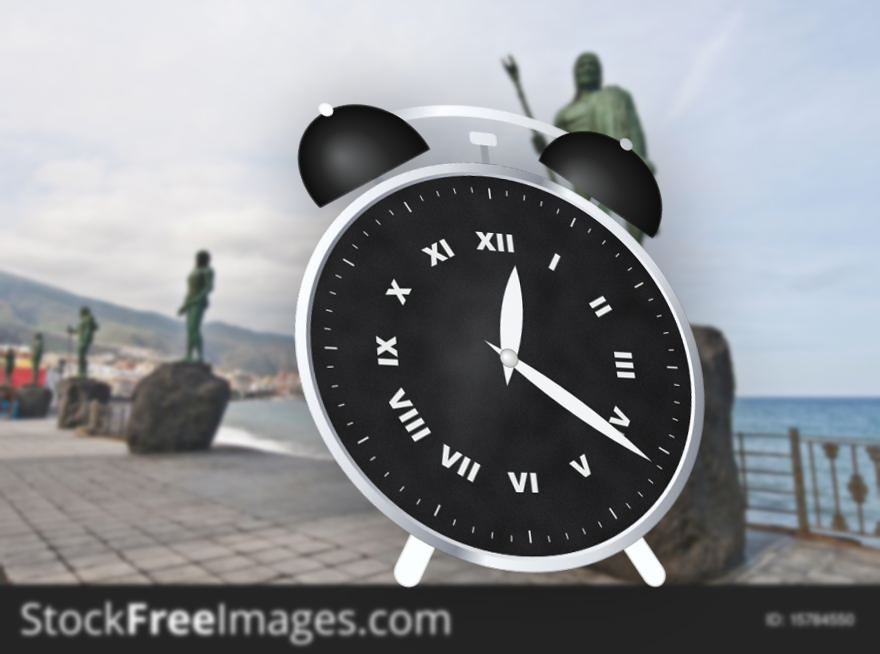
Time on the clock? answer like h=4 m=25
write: h=12 m=21
